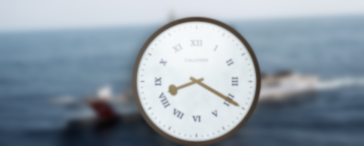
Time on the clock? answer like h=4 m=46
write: h=8 m=20
